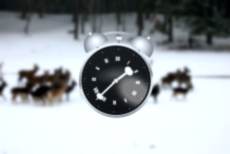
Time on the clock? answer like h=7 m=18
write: h=1 m=37
